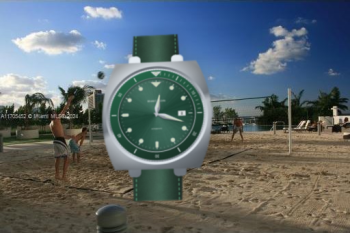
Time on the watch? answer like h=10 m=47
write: h=12 m=18
